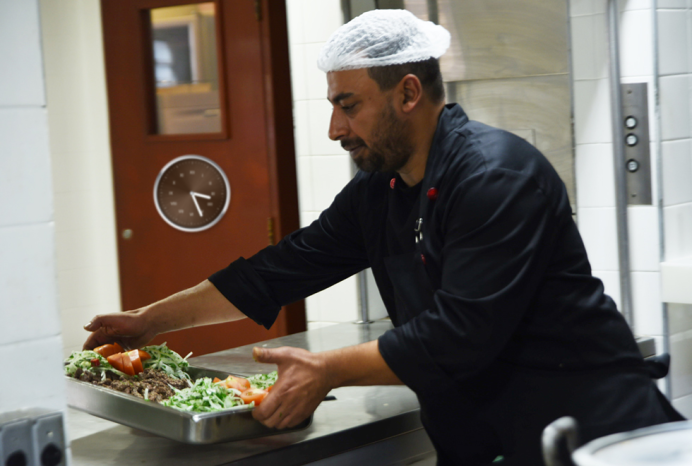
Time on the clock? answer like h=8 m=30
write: h=3 m=26
